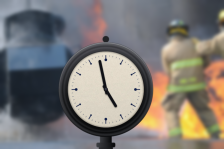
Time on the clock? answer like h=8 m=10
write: h=4 m=58
